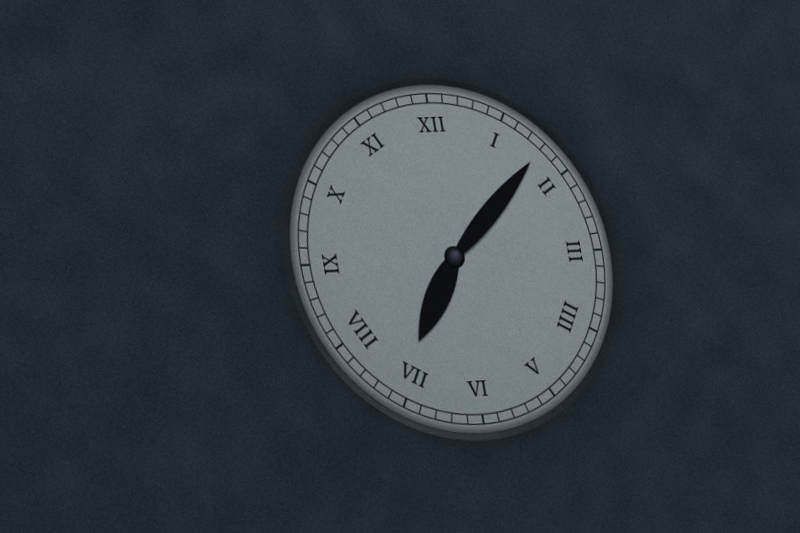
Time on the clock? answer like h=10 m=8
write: h=7 m=8
